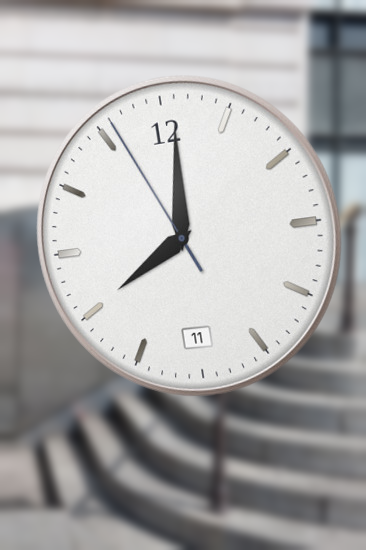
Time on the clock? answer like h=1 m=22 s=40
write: h=8 m=0 s=56
